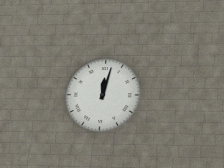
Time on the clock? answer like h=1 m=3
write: h=12 m=2
